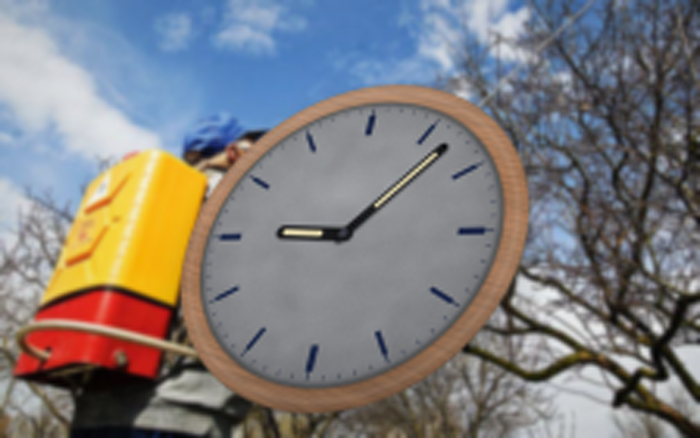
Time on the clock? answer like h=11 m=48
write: h=9 m=7
